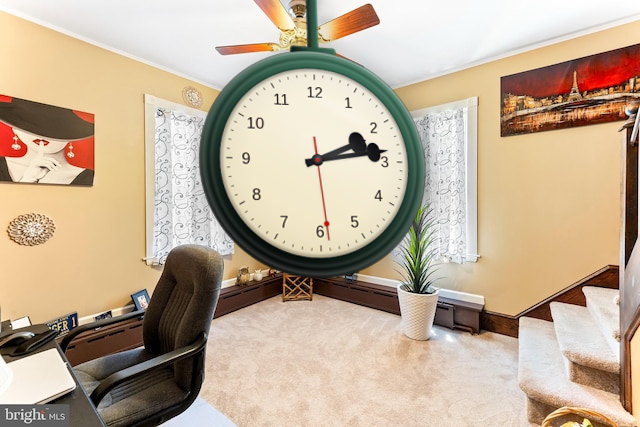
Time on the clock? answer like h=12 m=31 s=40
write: h=2 m=13 s=29
